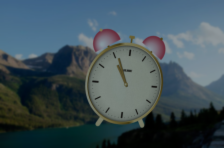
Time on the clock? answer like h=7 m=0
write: h=10 m=56
